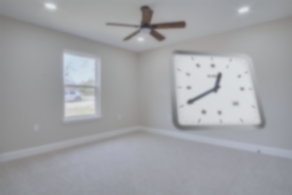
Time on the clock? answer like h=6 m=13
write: h=12 m=40
